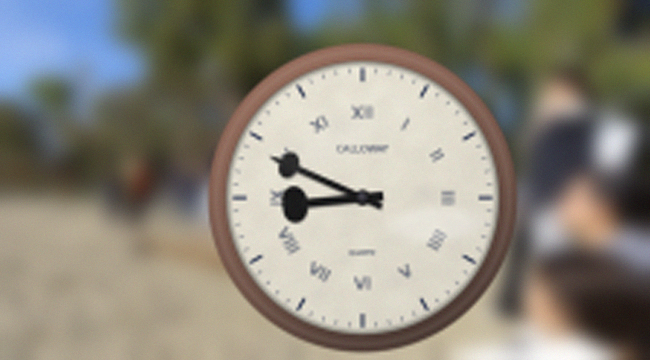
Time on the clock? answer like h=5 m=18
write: h=8 m=49
